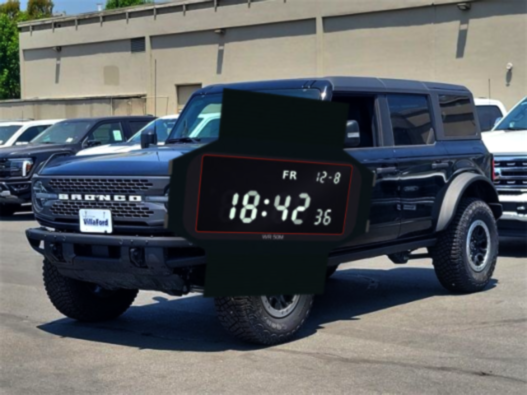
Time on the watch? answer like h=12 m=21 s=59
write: h=18 m=42 s=36
